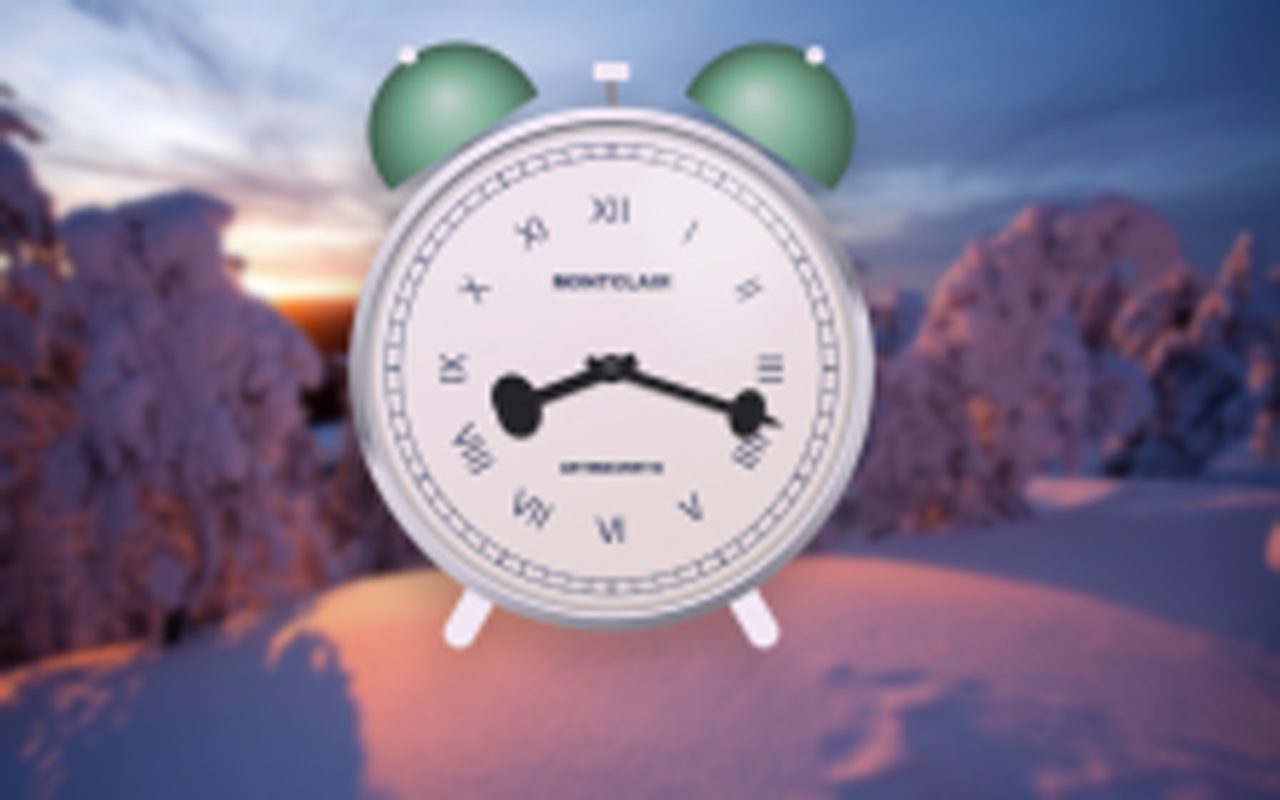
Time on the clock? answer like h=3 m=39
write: h=8 m=18
